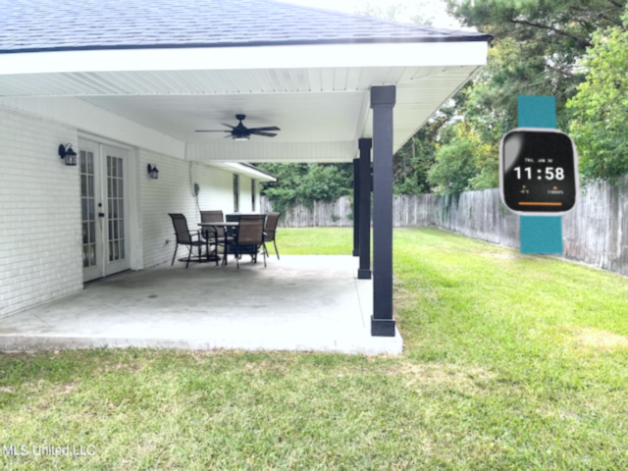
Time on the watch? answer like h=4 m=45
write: h=11 m=58
